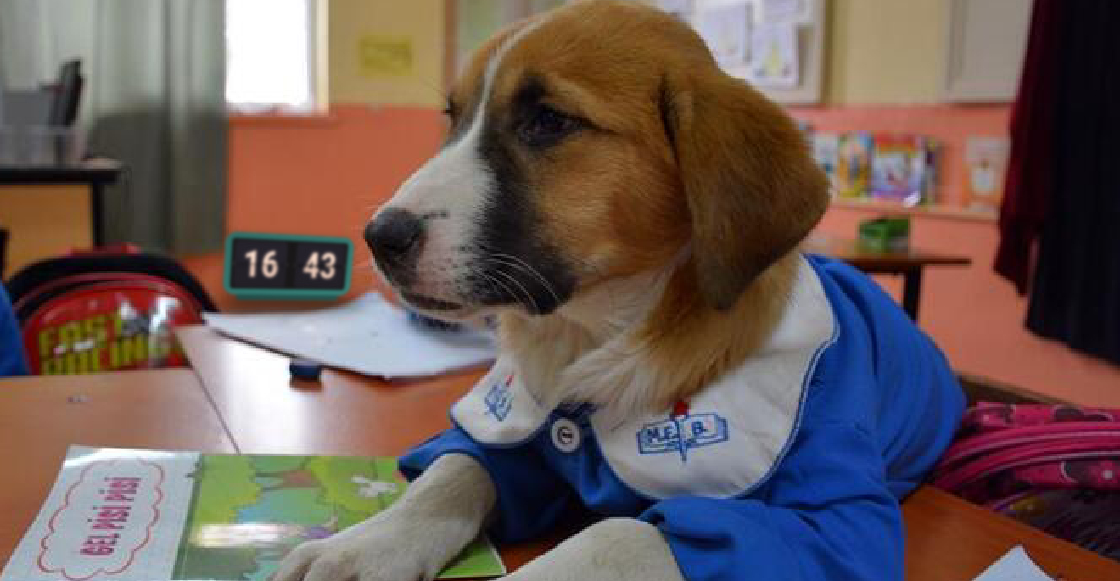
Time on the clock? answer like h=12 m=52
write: h=16 m=43
